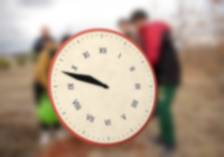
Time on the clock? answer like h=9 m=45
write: h=9 m=48
